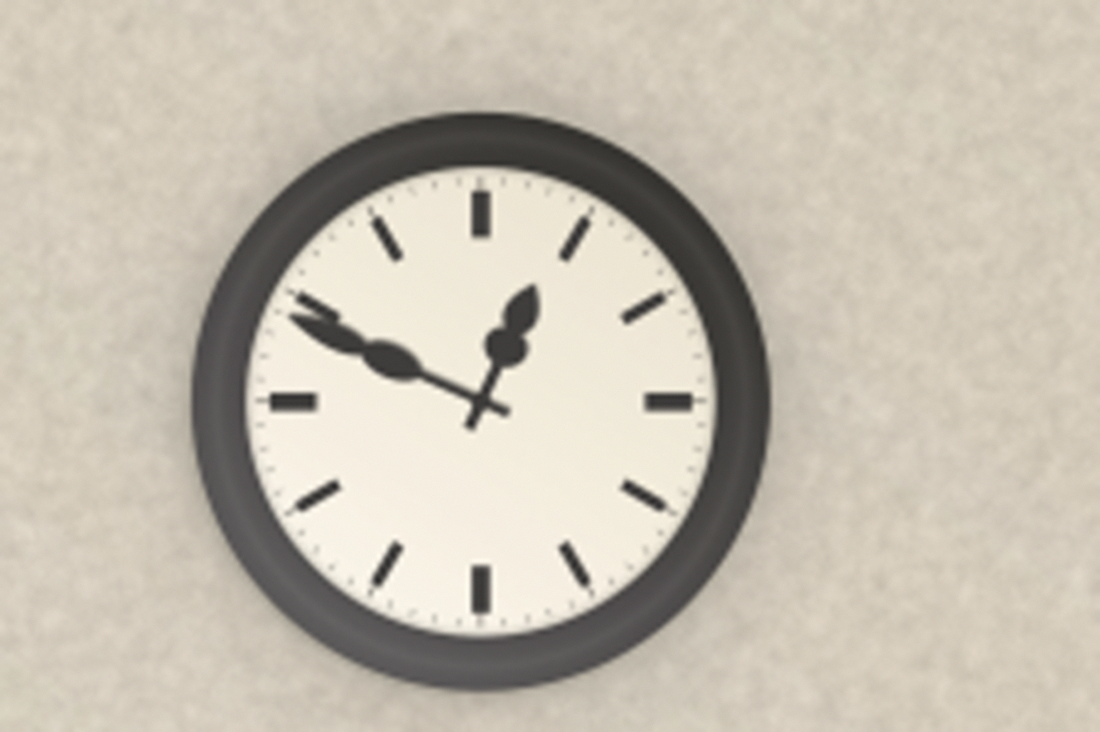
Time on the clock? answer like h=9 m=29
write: h=12 m=49
